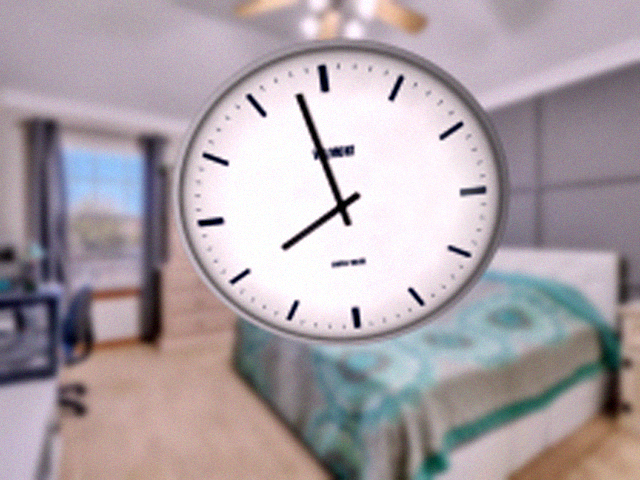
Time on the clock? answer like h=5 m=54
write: h=7 m=58
